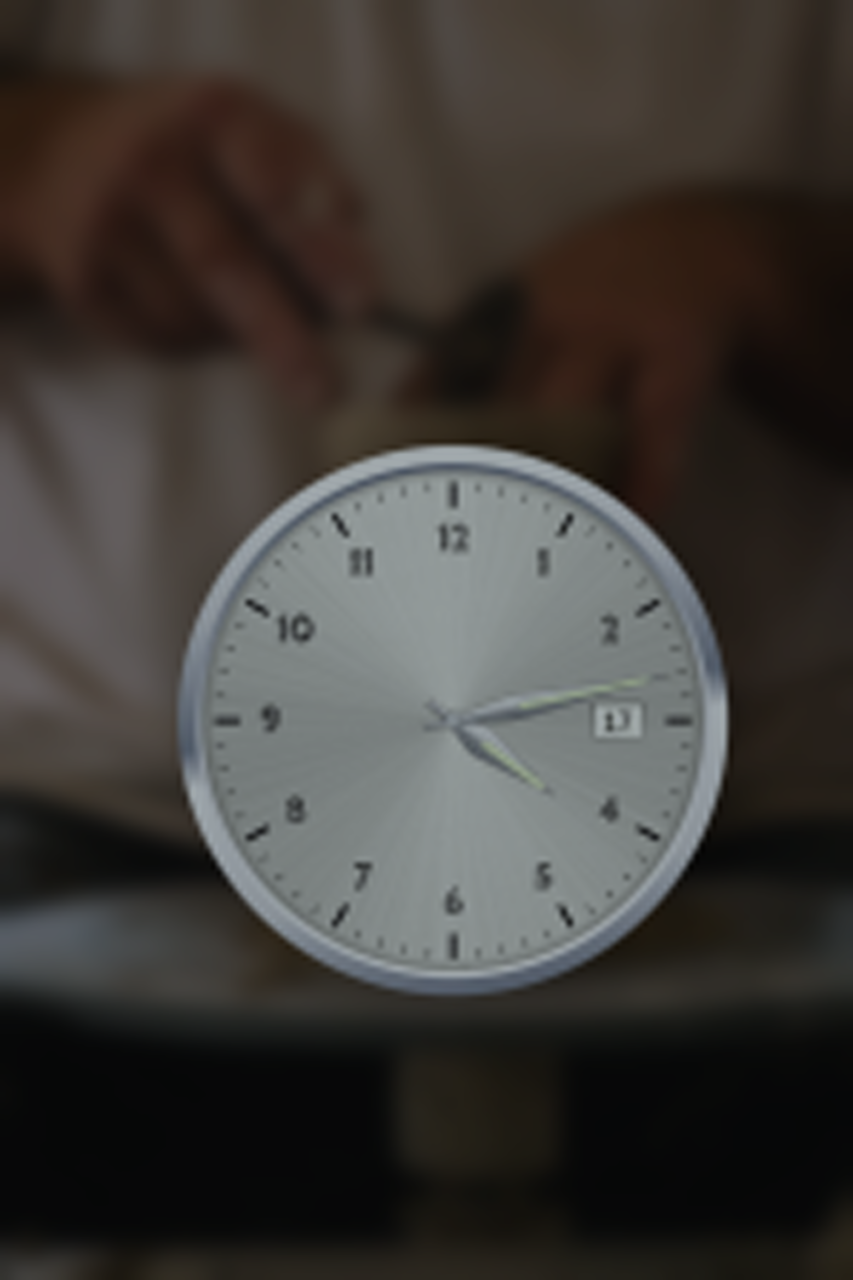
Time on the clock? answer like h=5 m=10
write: h=4 m=13
